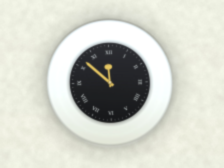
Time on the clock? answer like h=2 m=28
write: h=11 m=52
